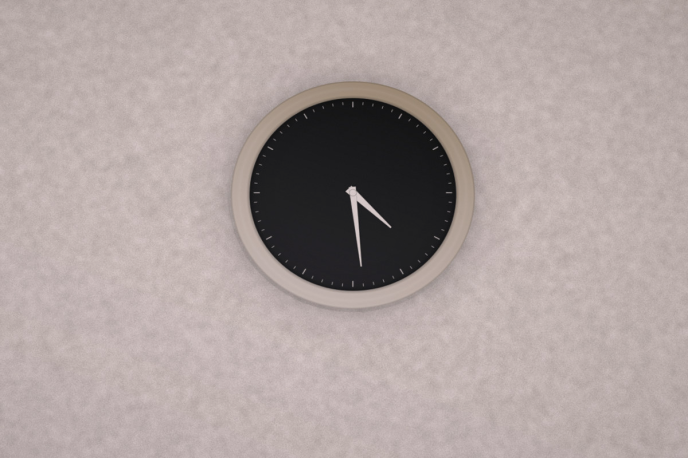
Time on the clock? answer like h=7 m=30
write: h=4 m=29
